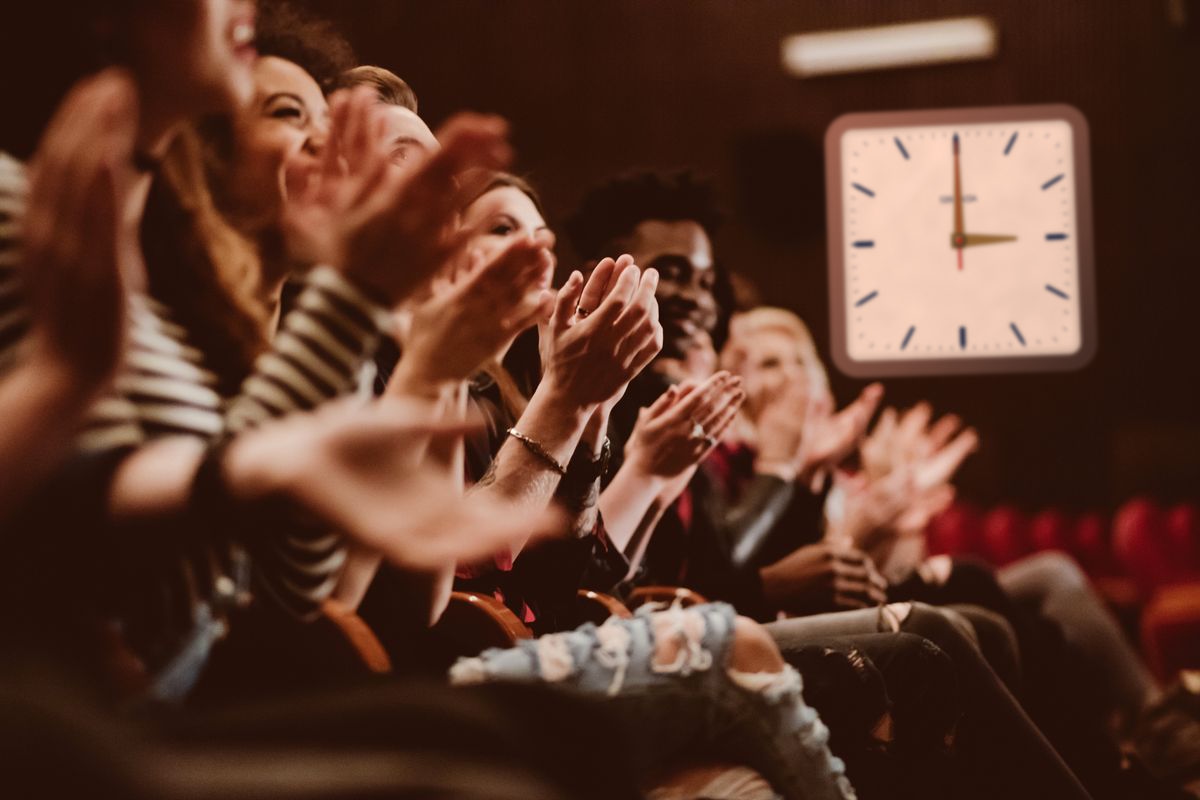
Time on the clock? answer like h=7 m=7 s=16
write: h=3 m=0 s=0
